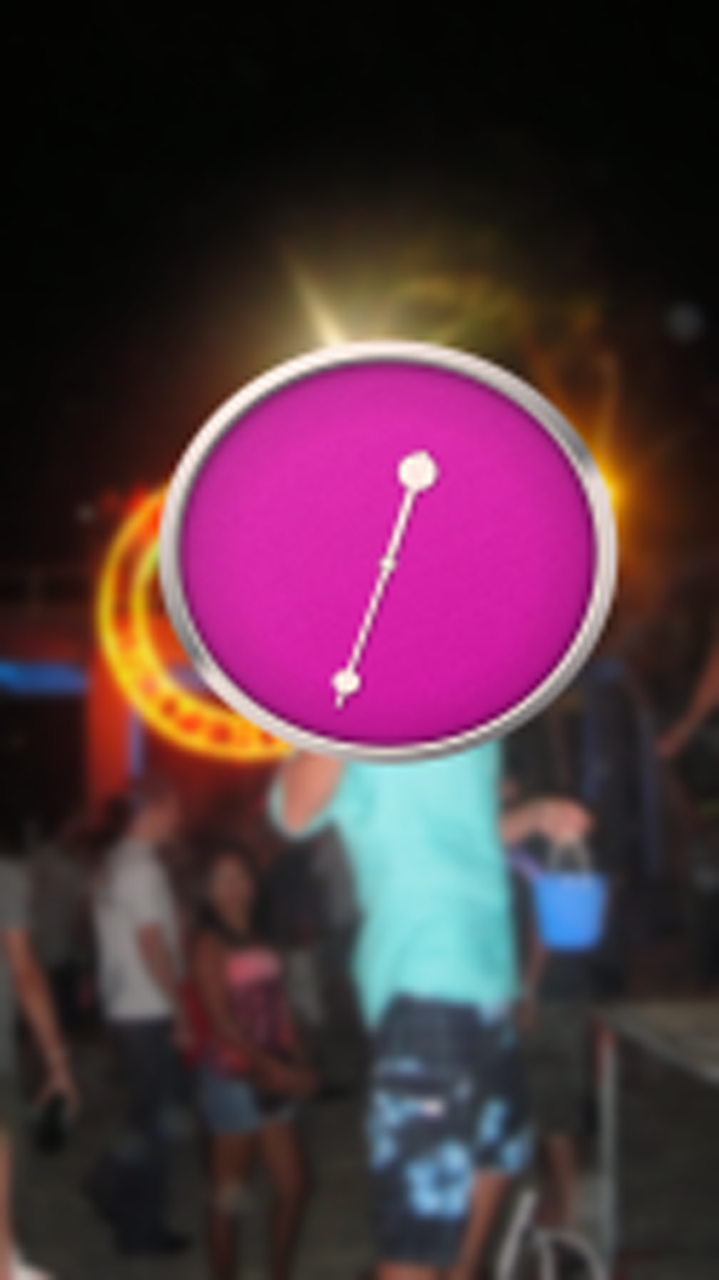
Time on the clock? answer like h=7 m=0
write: h=12 m=33
